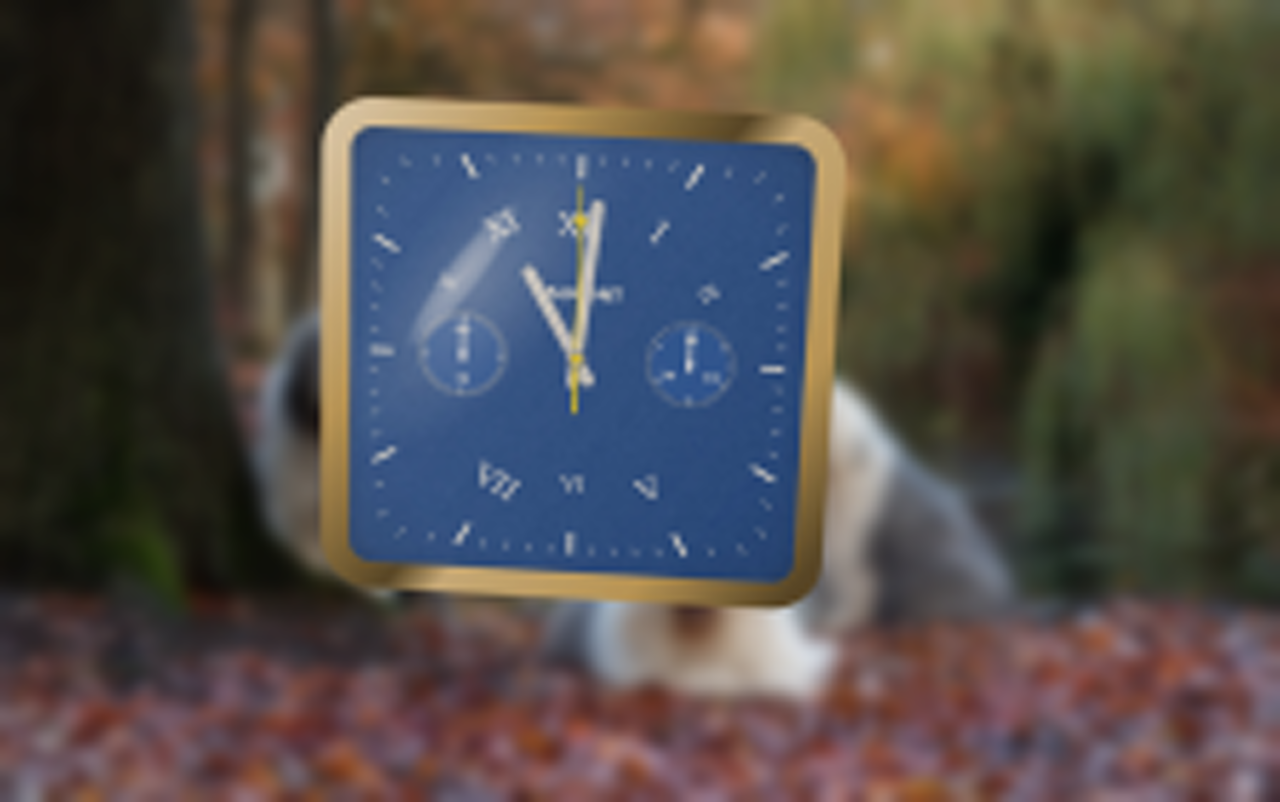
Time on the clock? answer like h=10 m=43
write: h=11 m=1
